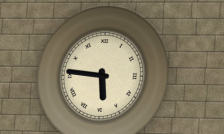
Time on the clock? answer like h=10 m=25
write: h=5 m=46
